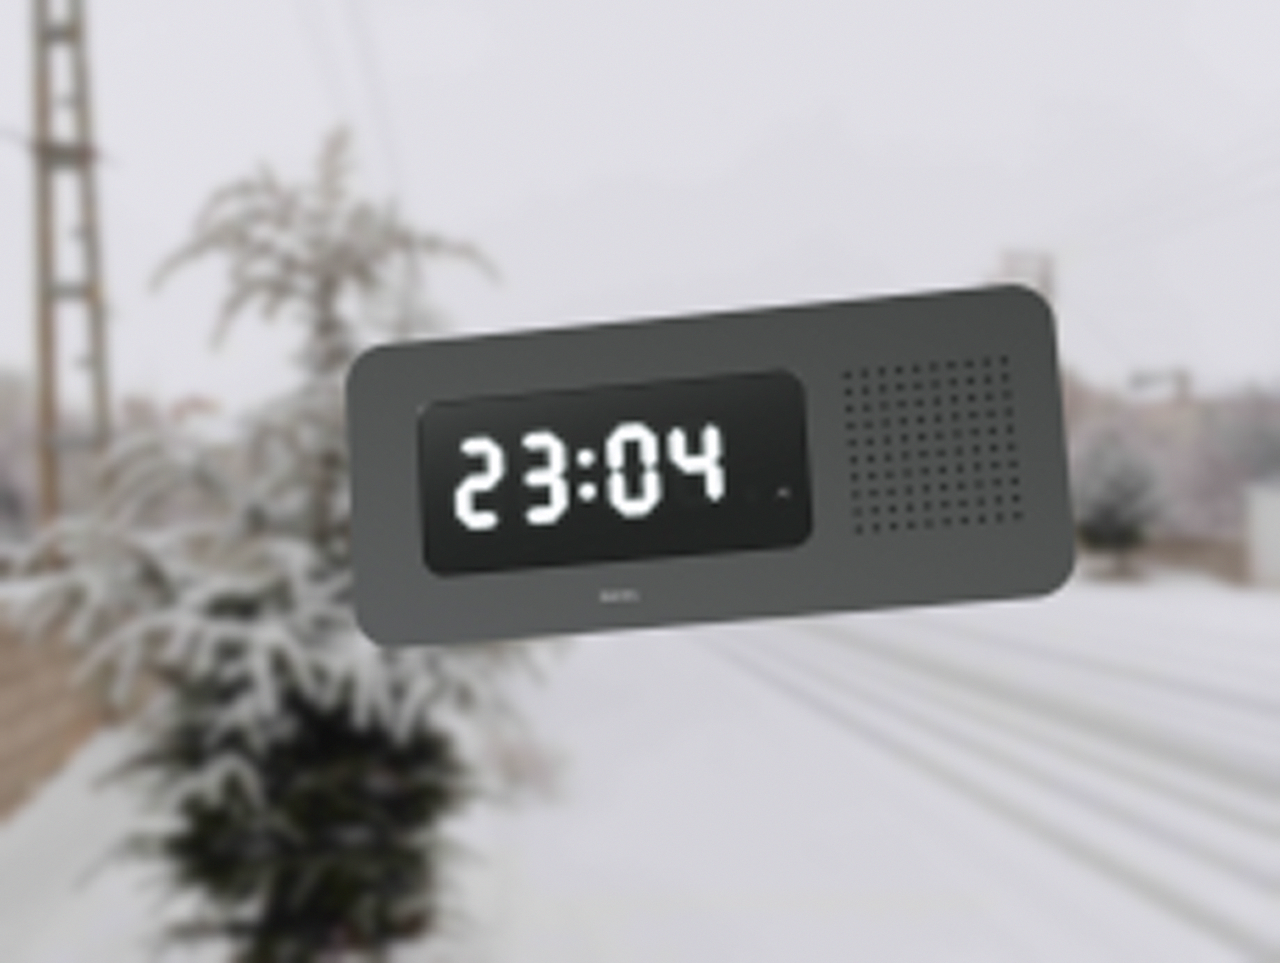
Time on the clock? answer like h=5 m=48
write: h=23 m=4
